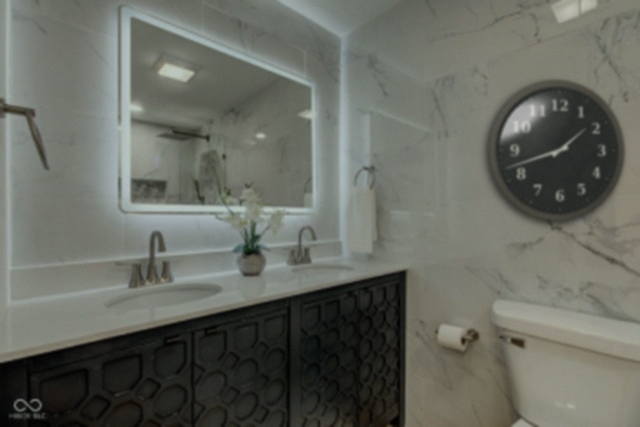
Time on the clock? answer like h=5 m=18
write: h=1 m=42
